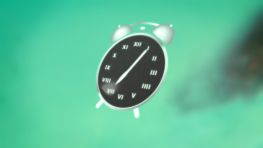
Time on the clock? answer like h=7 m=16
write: h=7 m=5
